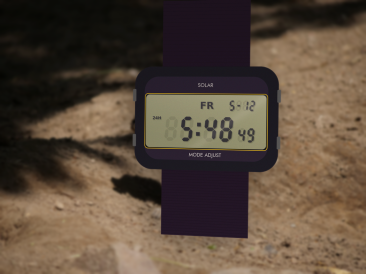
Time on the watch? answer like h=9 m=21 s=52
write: h=5 m=48 s=49
